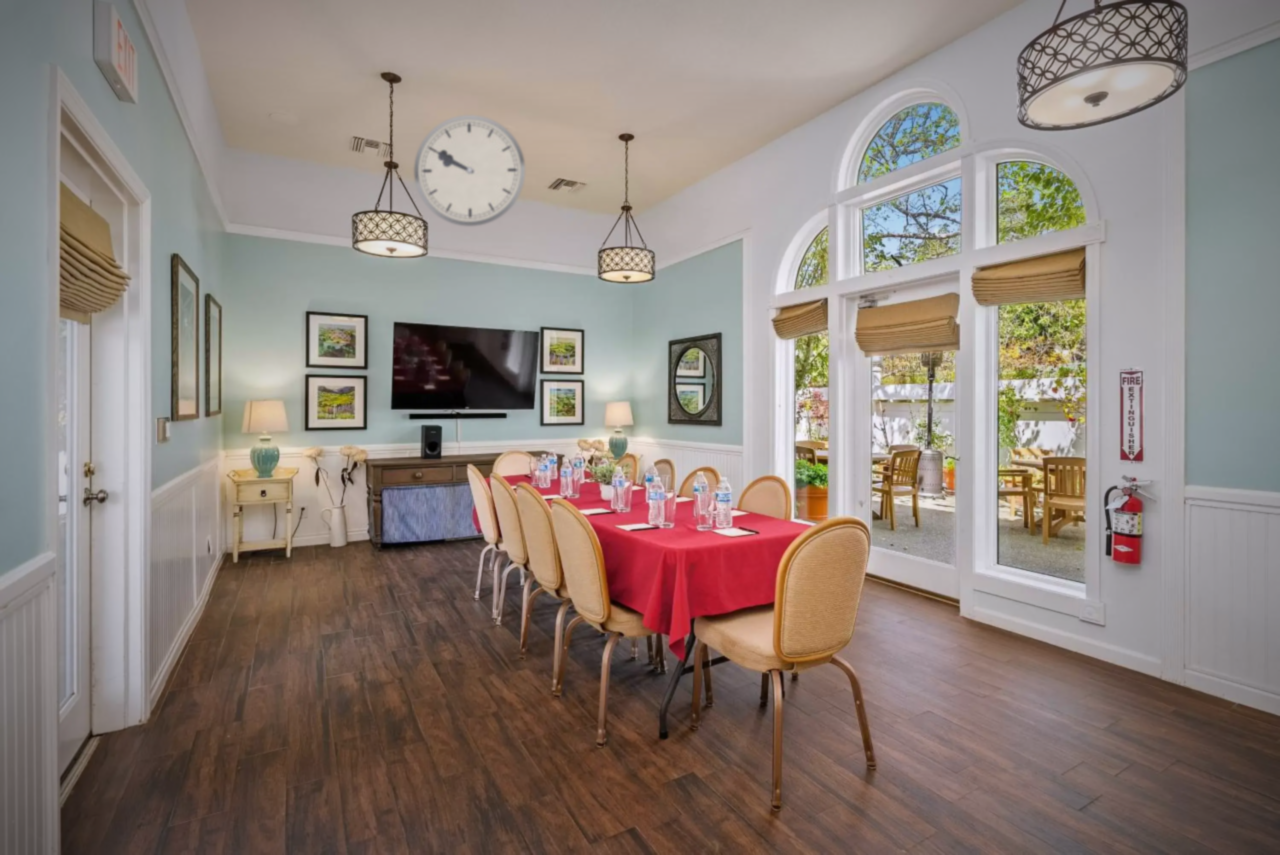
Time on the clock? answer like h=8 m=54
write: h=9 m=50
